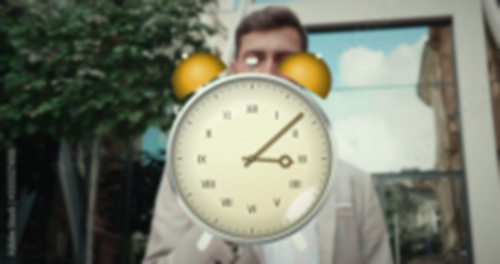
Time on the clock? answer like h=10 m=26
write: h=3 m=8
